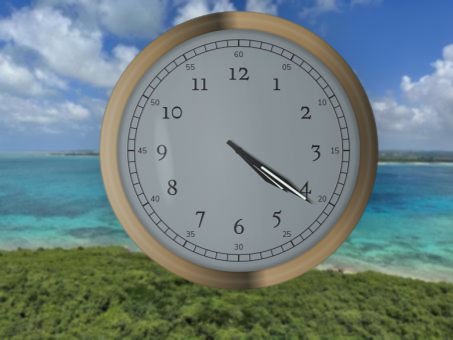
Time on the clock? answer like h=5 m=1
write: h=4 m=21
